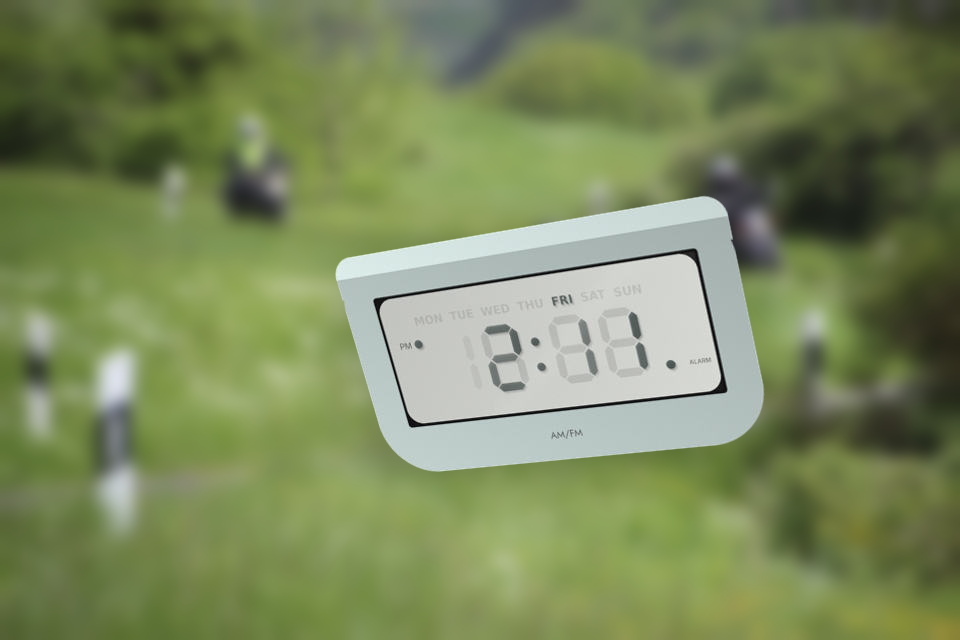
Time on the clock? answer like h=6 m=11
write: h=2 m=11
